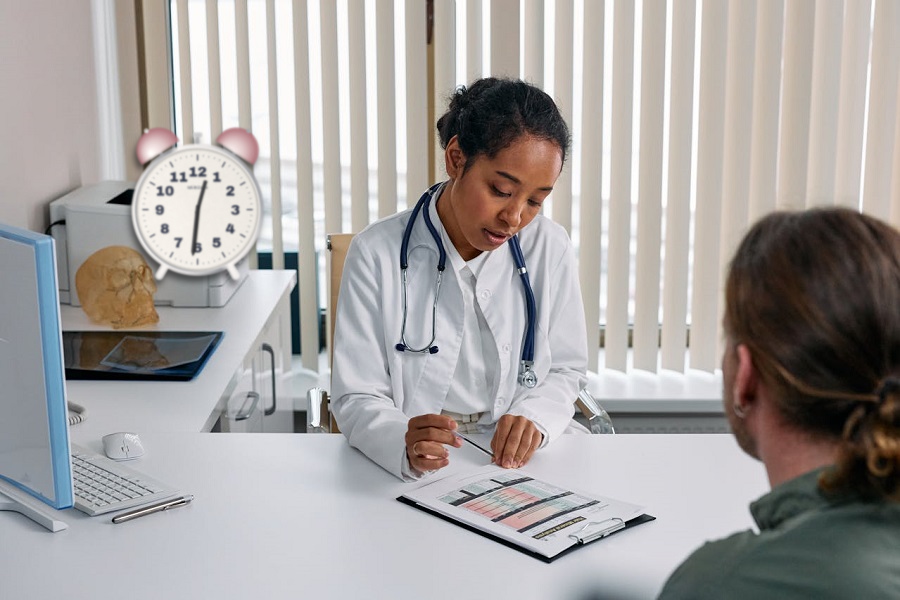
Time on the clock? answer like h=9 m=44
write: h=12 m=31
